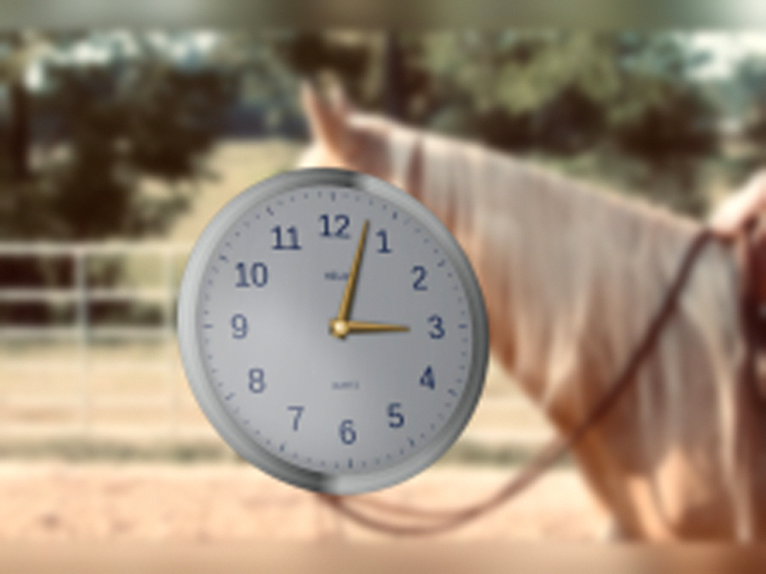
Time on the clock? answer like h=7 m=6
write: h=3 m=3
